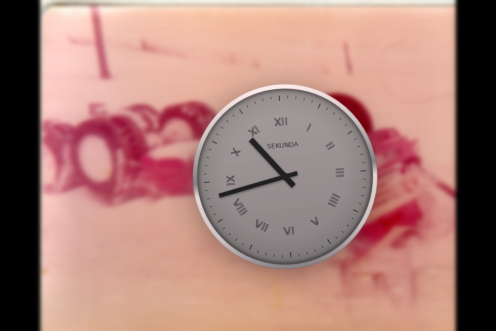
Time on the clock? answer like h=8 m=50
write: h=10 m=43
